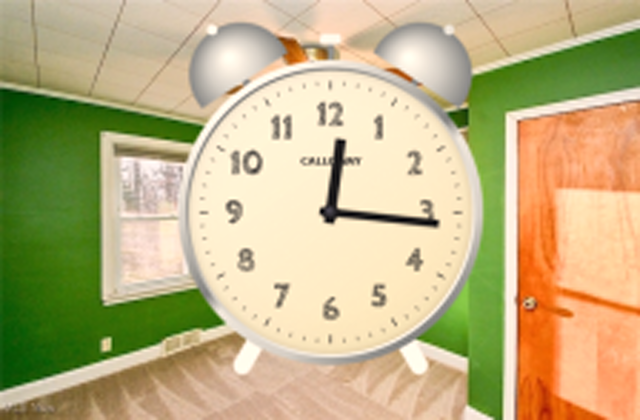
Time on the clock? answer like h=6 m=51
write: h=12 m=16
